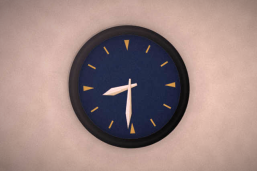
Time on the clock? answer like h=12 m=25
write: h=8 m=31
